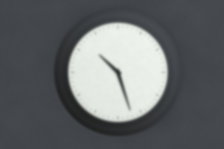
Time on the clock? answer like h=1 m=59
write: h=10 m=27
